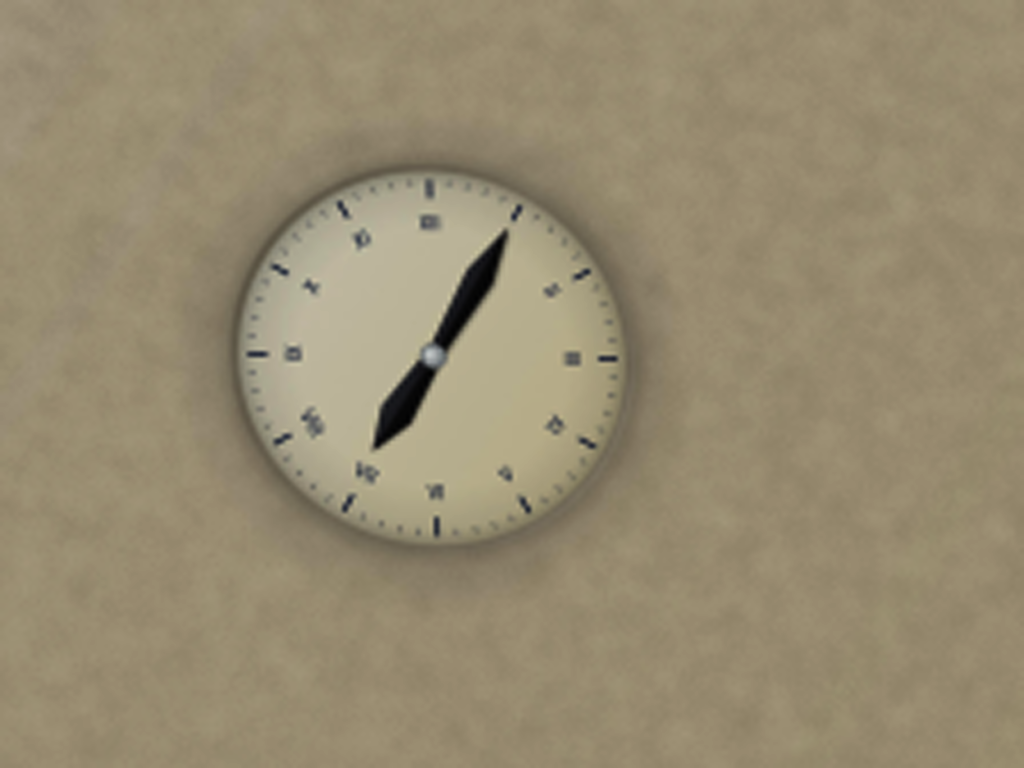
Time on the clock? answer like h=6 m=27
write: h=7 m=5
